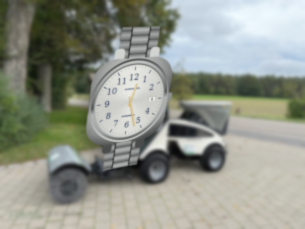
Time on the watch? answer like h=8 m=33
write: h=12 m=27
